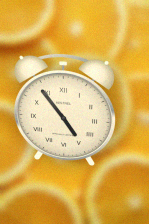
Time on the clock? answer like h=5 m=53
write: h=4 m=54
